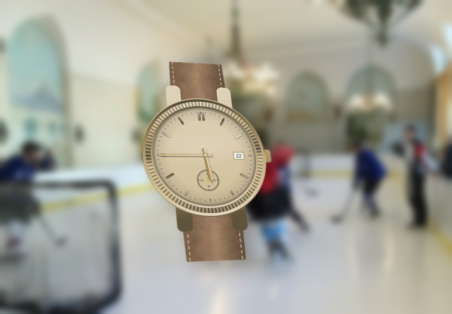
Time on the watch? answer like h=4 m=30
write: h=5 m=45
